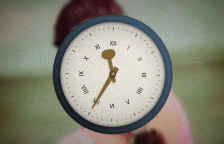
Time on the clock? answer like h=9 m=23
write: h=11 m=35
